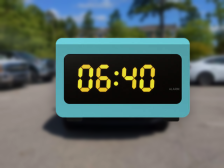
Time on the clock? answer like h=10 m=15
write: h=6 m=40
